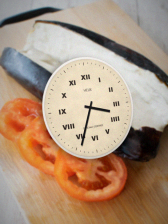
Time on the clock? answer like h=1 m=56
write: h=3 m=34
